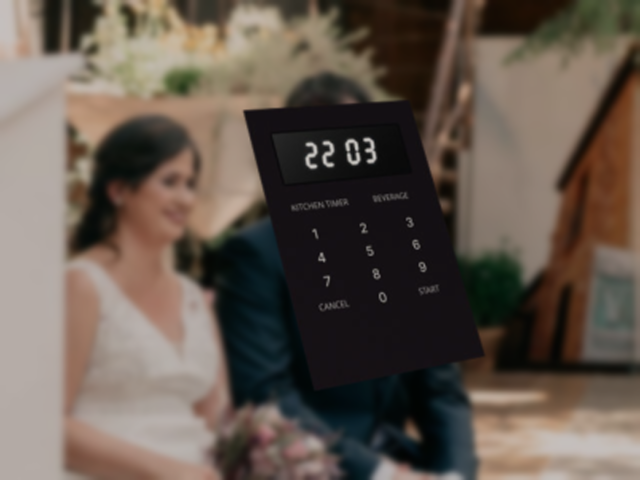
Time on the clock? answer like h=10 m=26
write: h=22 m=3
